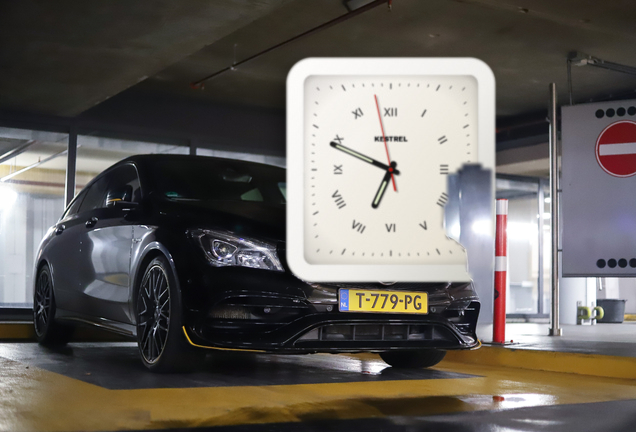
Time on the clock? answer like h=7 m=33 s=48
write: h=6 m=48 s=58
